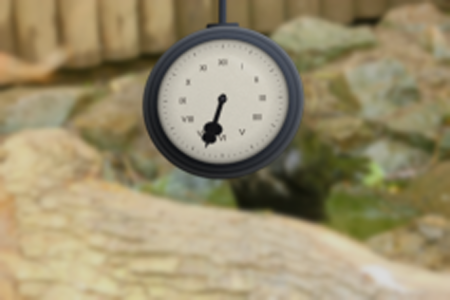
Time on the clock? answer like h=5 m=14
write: h=6 m=33
